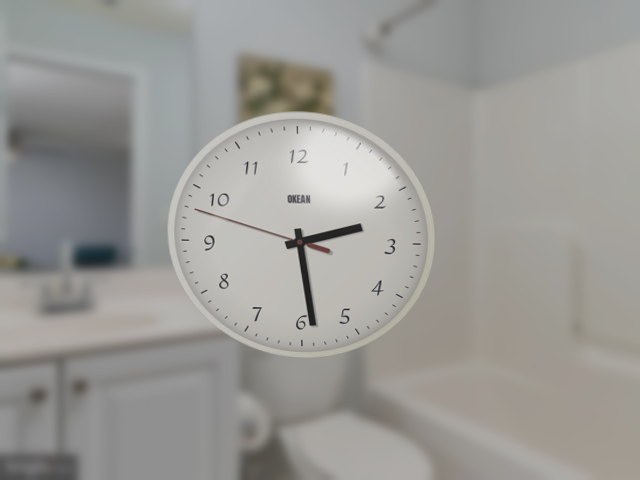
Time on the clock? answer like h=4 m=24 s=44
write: h=2 m=28 s=48
